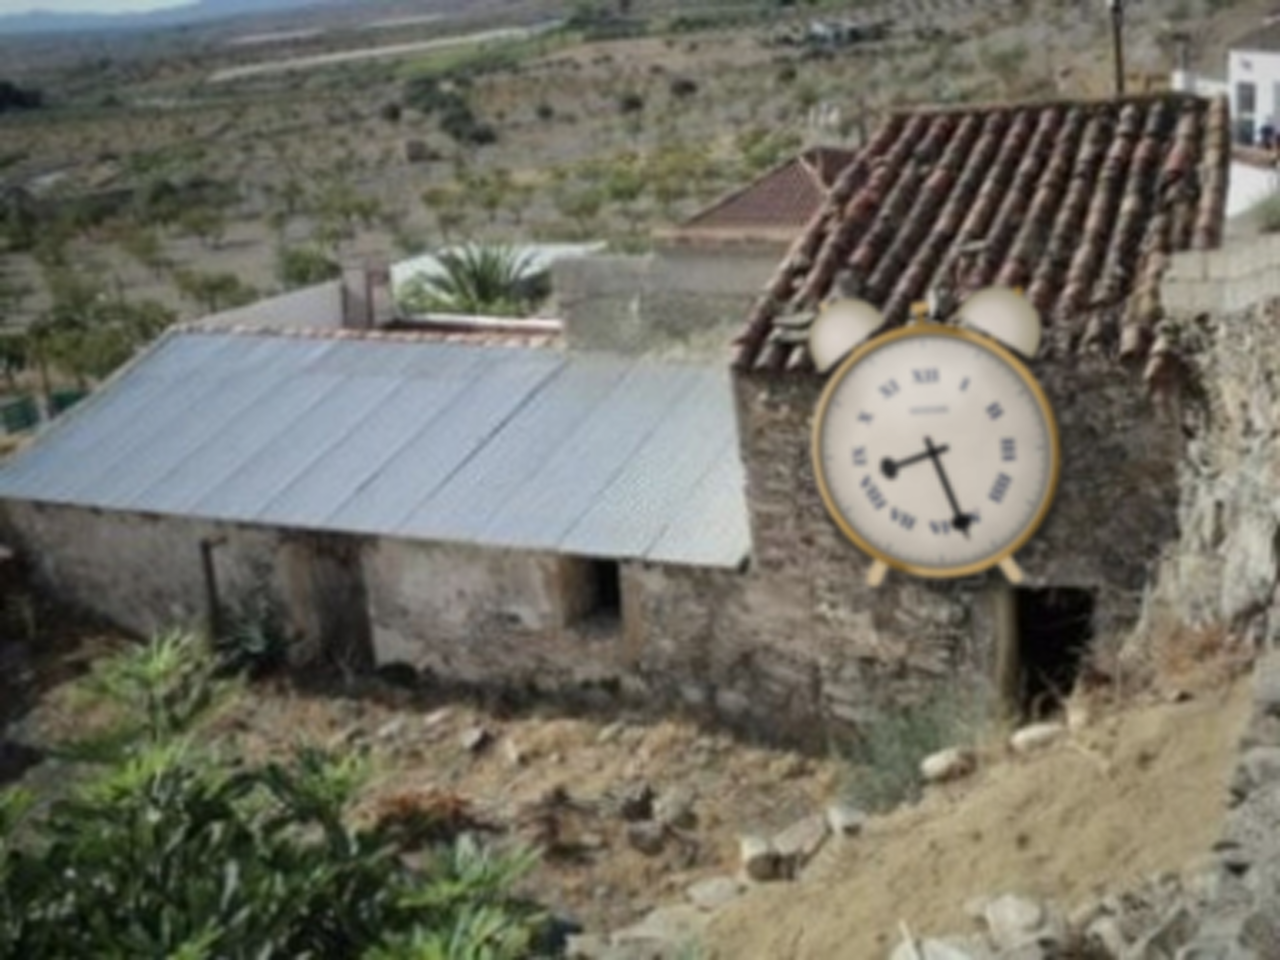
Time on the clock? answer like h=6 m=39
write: h=8 m=27
